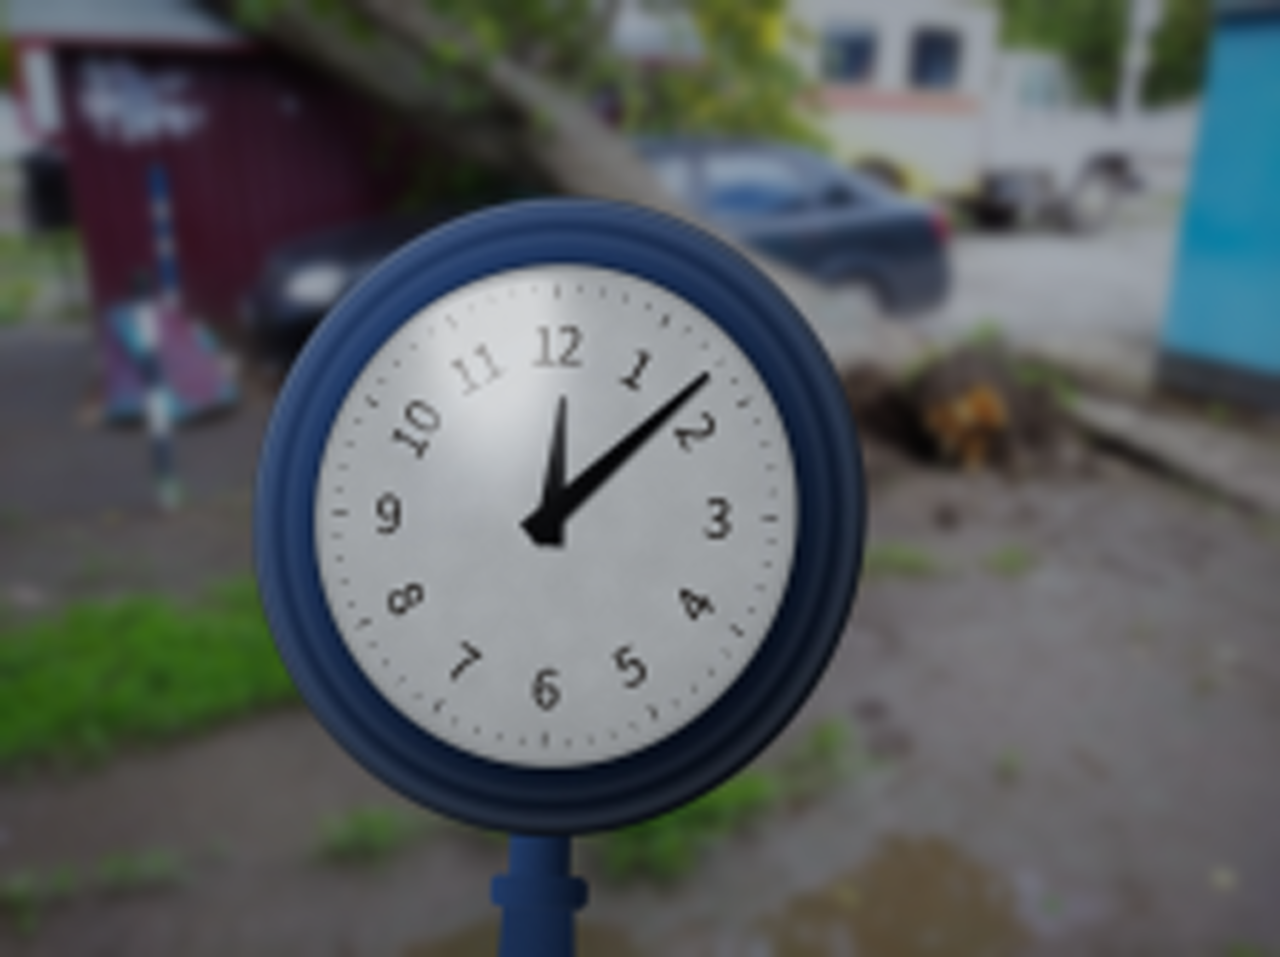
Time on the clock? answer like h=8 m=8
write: h=12 m=8
